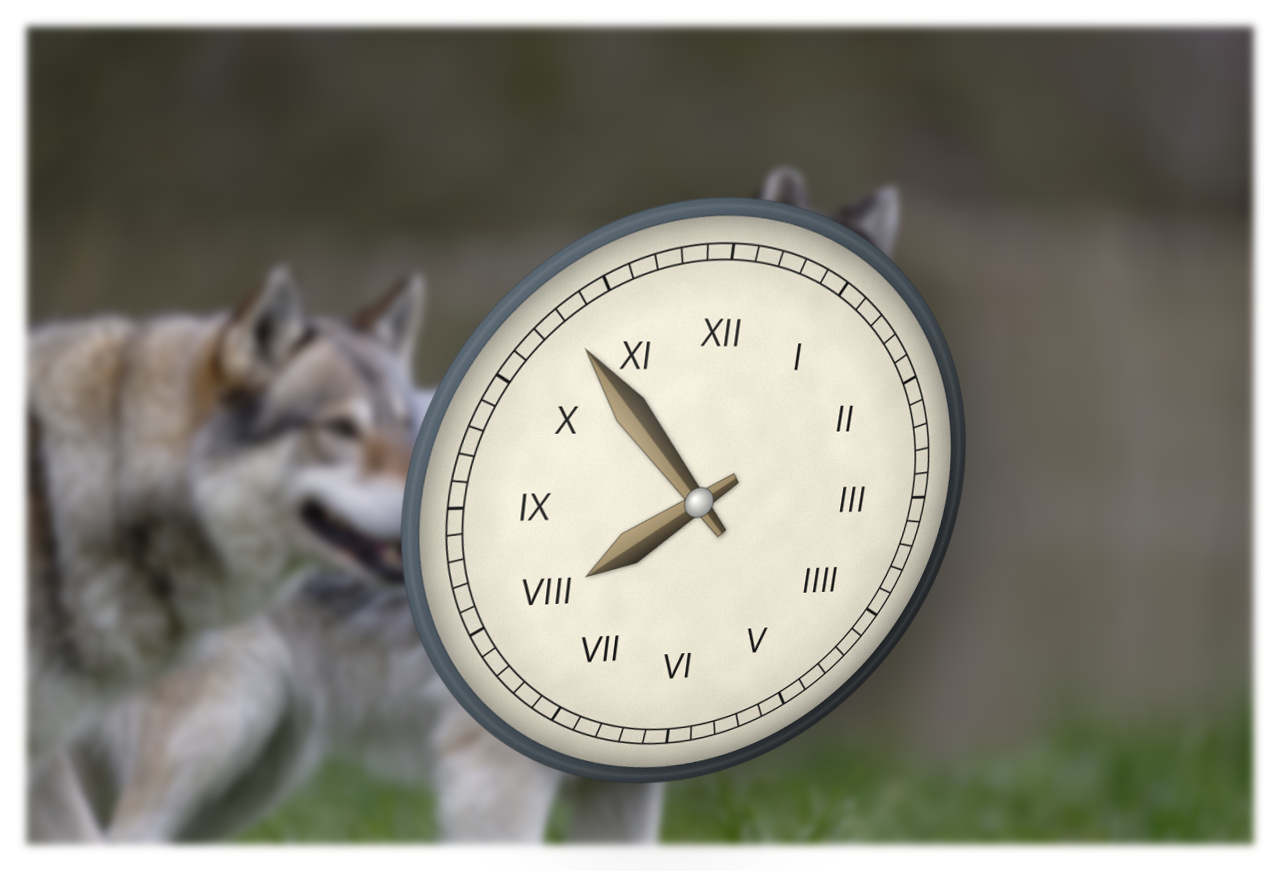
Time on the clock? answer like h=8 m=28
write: h=7 m=53
